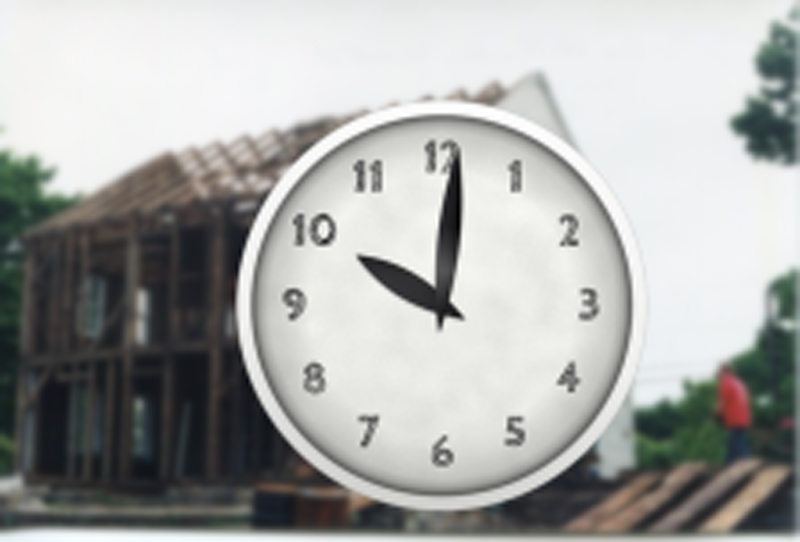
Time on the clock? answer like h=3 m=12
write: h=10 m=1
